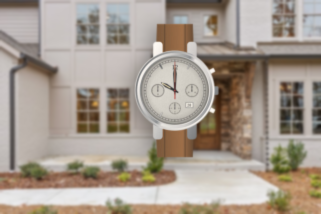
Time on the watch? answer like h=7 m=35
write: h=10 m=0
